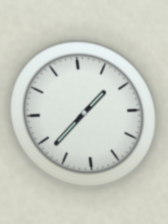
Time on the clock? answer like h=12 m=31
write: h=1 m=38
